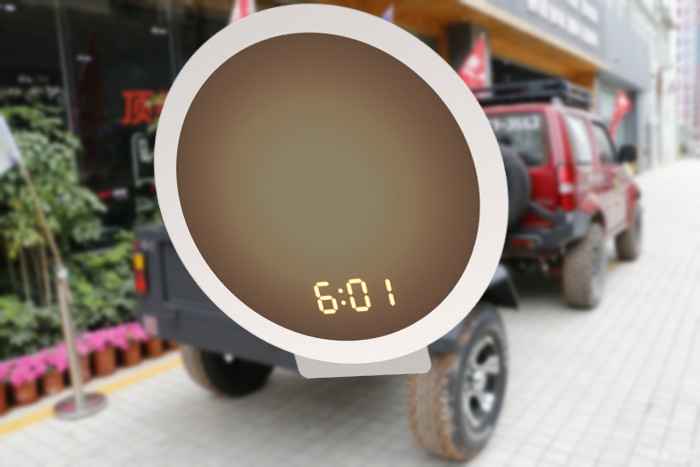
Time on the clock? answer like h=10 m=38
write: h=6 m=1
